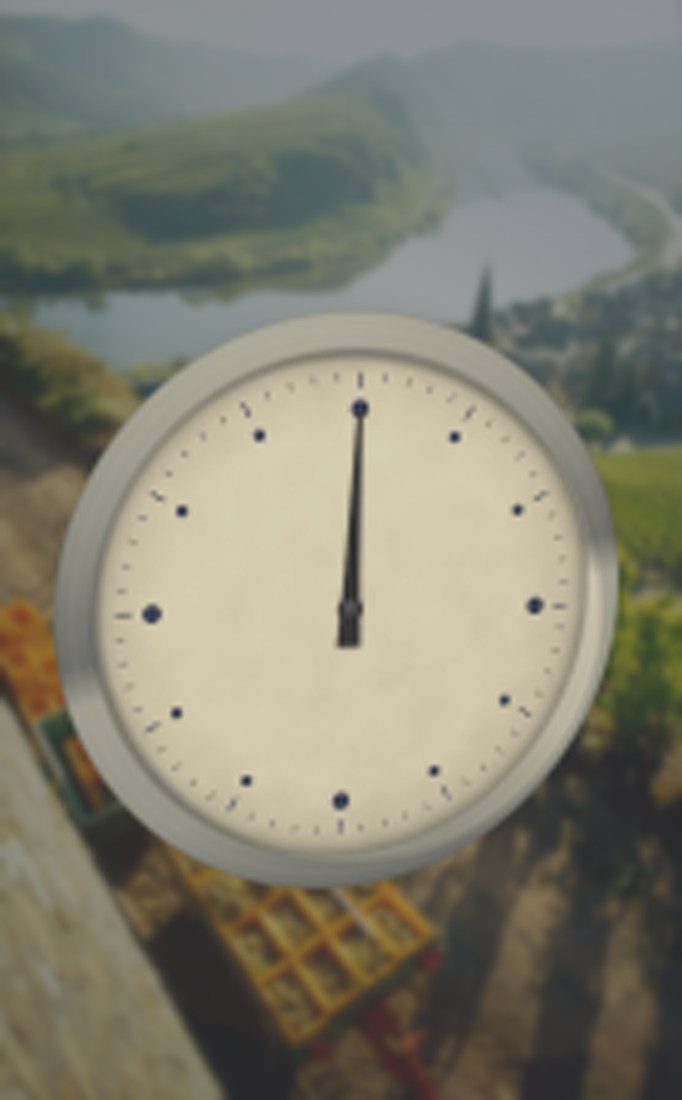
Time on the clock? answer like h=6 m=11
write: h=12 m=0
